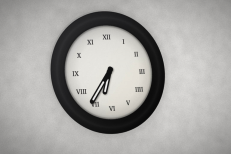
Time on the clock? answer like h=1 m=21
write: h=6 m=36
